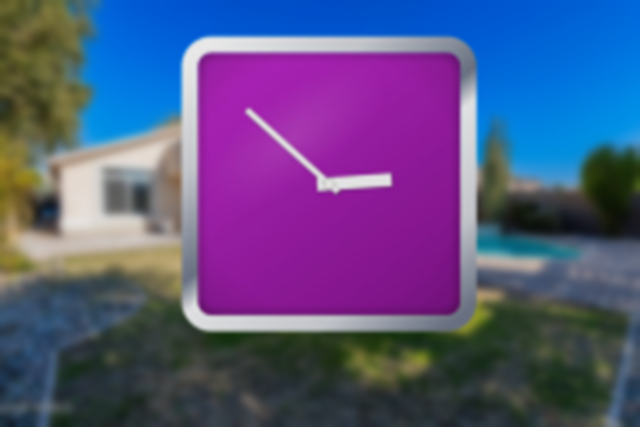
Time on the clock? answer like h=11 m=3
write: h=2 m=52
